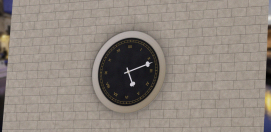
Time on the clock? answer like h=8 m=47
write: h=5 m=12
